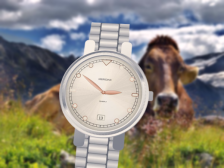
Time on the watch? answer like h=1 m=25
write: h=2 m=51
